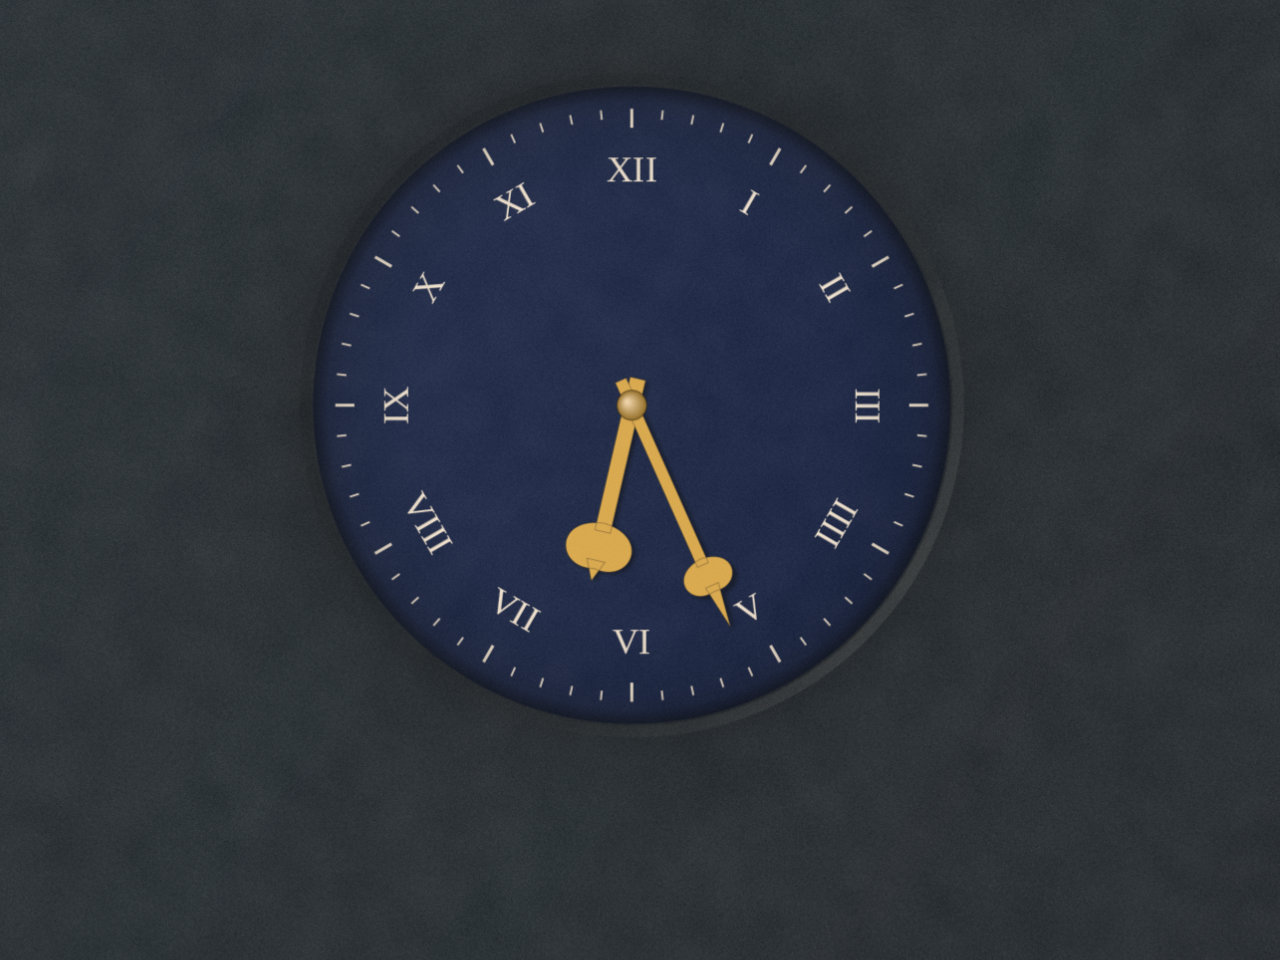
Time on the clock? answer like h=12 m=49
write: h=6 m=26
